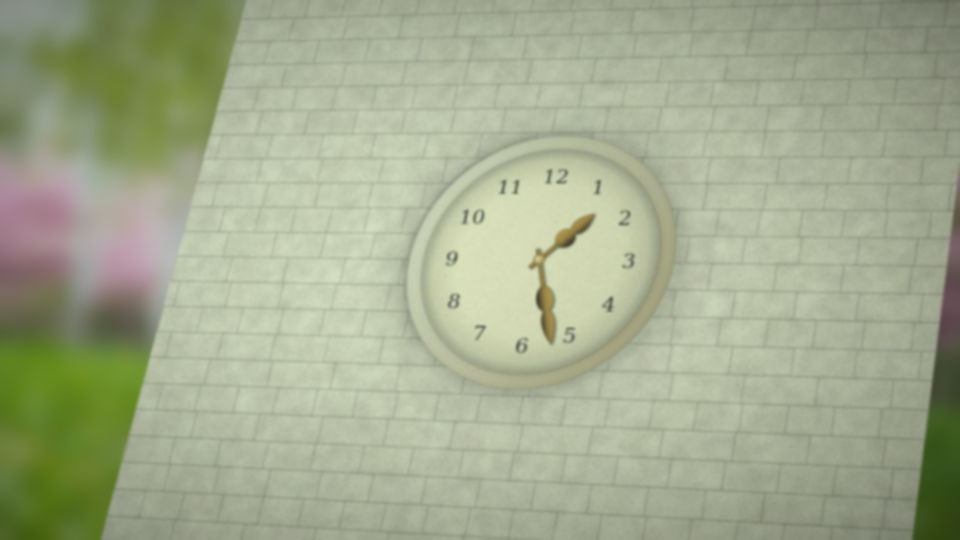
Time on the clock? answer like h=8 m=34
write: h=1 m=27
